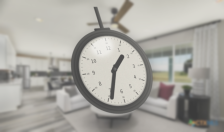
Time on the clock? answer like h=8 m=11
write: h=1 m=34
